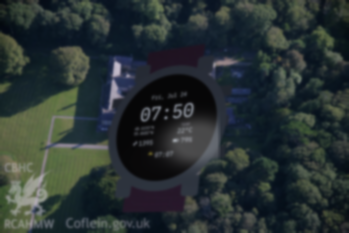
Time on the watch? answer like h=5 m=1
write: h=7 m=50
